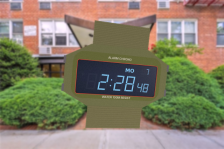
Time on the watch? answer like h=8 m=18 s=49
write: h=2 m=28 s=48
